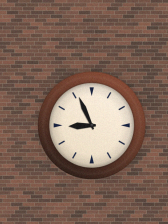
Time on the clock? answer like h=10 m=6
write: h=8 m=56
